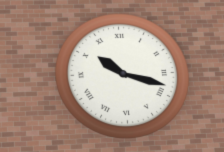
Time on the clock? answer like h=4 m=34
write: h=10 m=18
